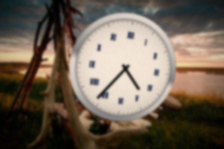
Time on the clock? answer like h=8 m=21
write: h=4 m=36
